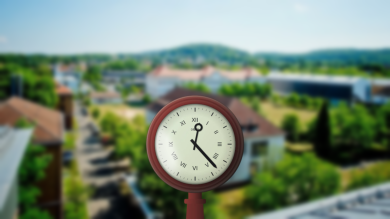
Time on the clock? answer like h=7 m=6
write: h=12 m=23
